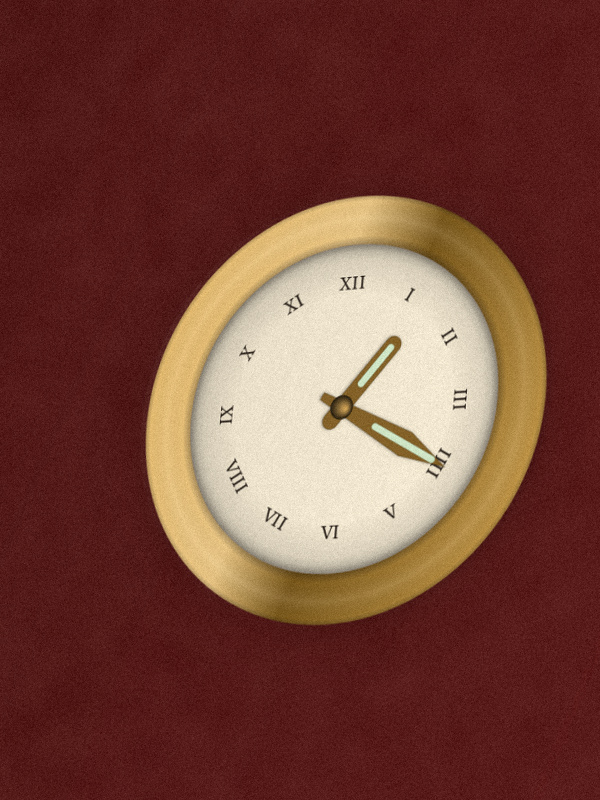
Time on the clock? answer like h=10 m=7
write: h=1 m=20
